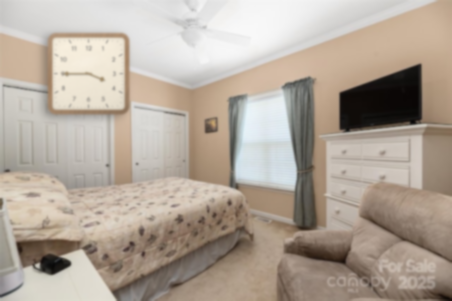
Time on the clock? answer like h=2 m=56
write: h=3 m=45
